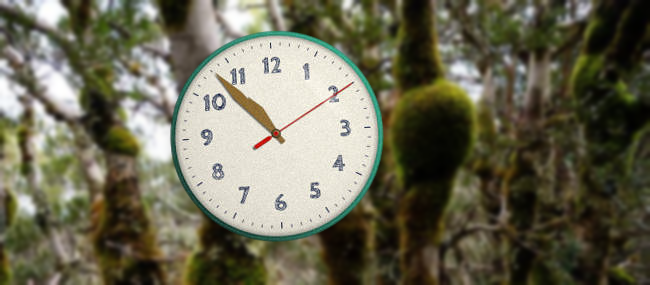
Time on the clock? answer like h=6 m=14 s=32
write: h=10 m=53 s=10
